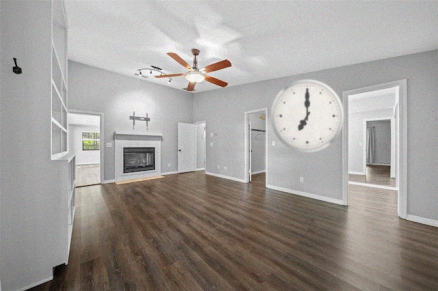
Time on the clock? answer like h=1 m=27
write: h=7 m=0
